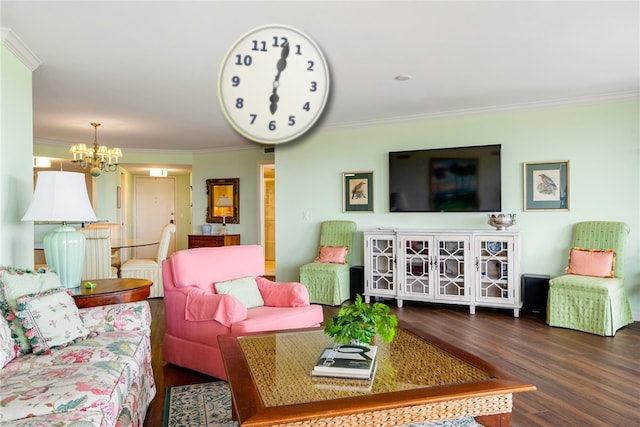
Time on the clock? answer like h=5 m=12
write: h=6 m=2
